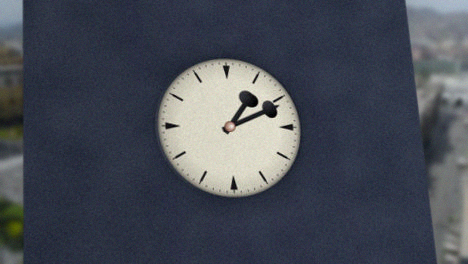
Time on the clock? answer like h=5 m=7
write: h=1 m=11
